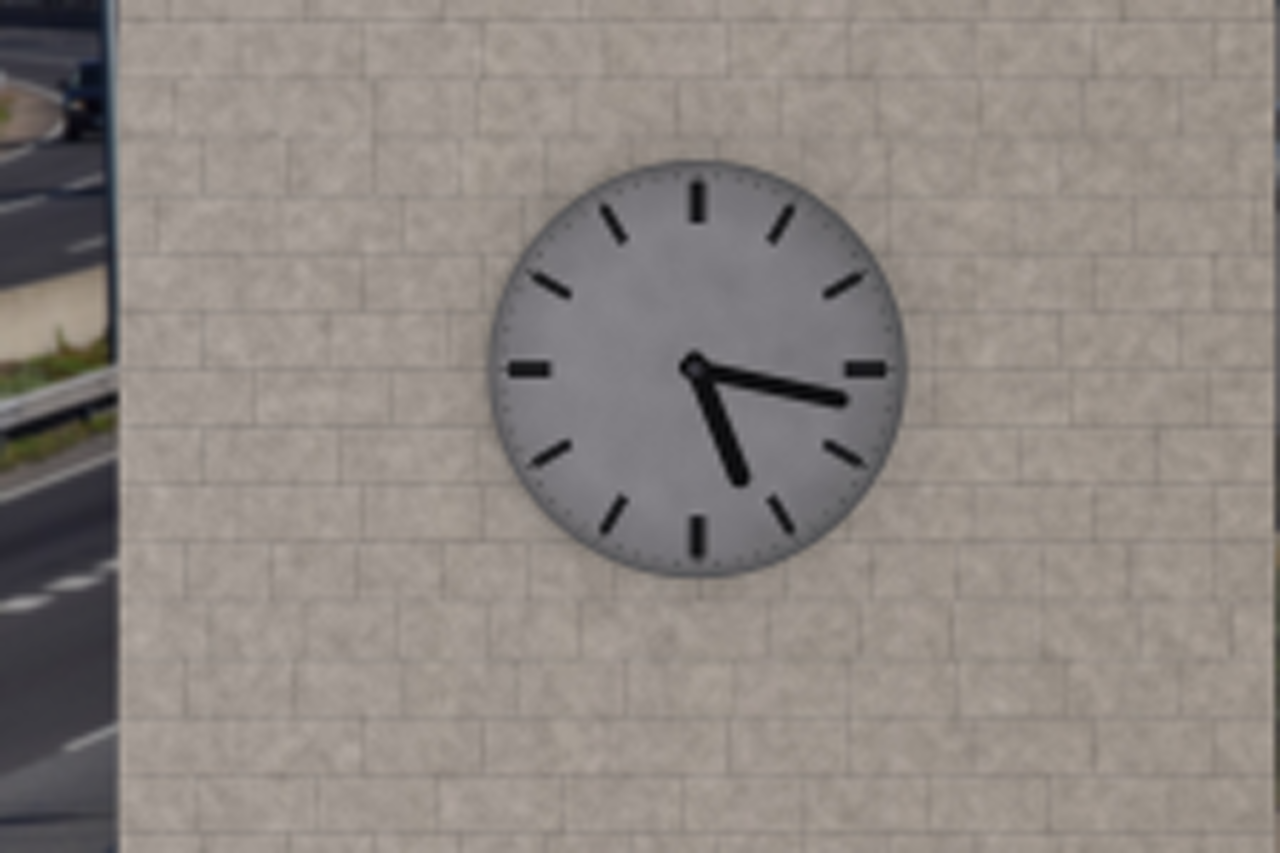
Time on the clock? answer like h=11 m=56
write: h=5 m=17
